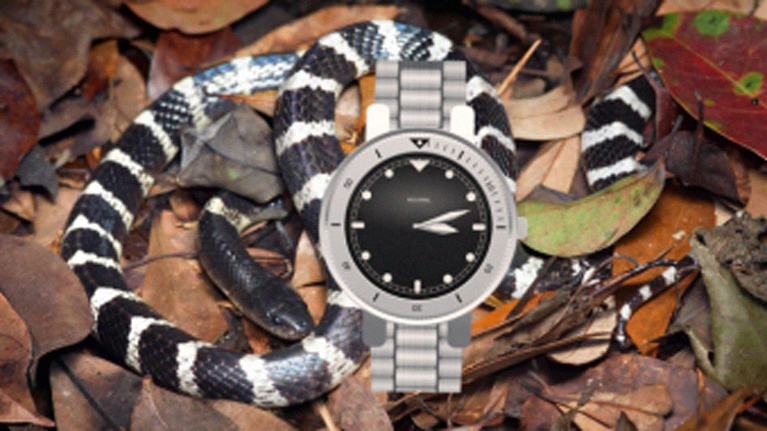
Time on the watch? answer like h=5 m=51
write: h=3 m=12
